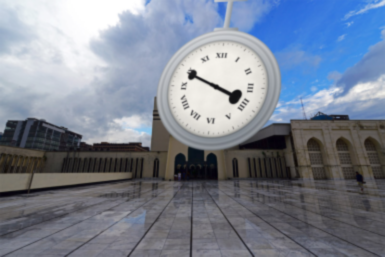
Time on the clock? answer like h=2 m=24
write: h=3 m=49
